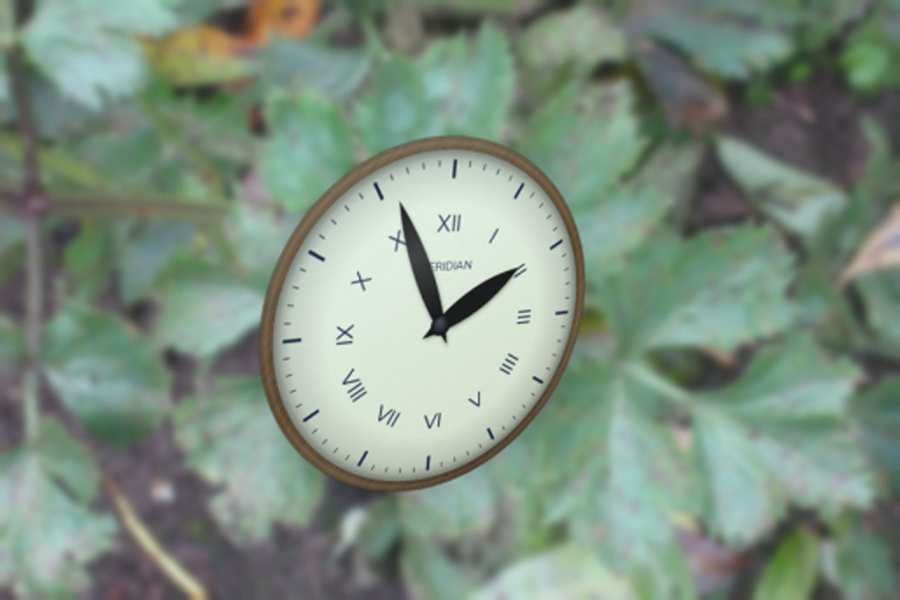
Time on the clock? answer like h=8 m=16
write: h=1 m=56
